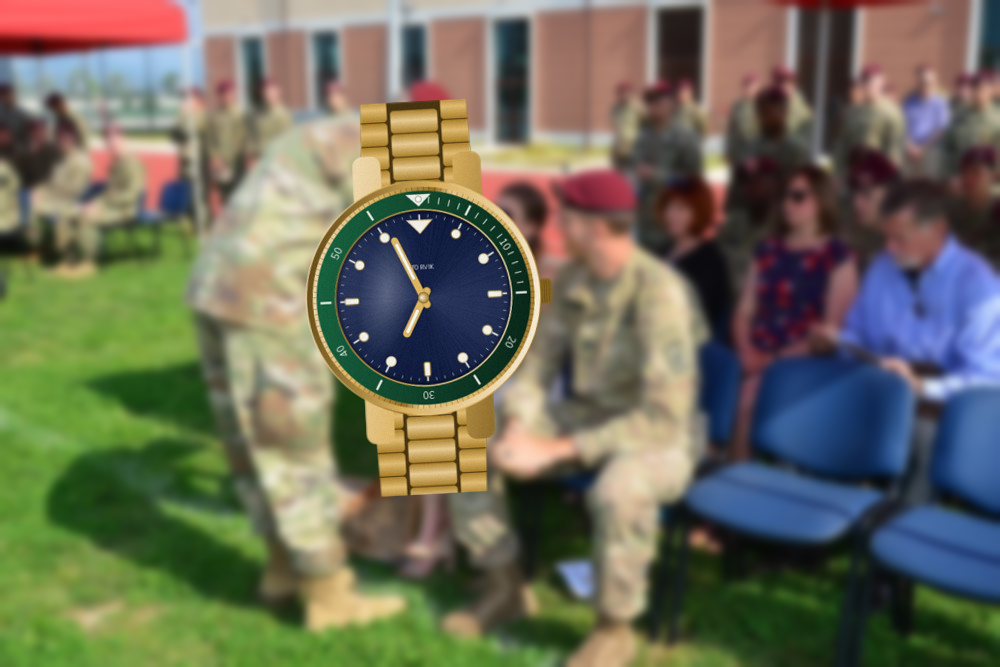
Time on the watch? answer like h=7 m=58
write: h=6 m=56
